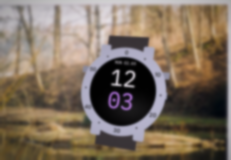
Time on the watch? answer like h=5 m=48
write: h=12 m=3
